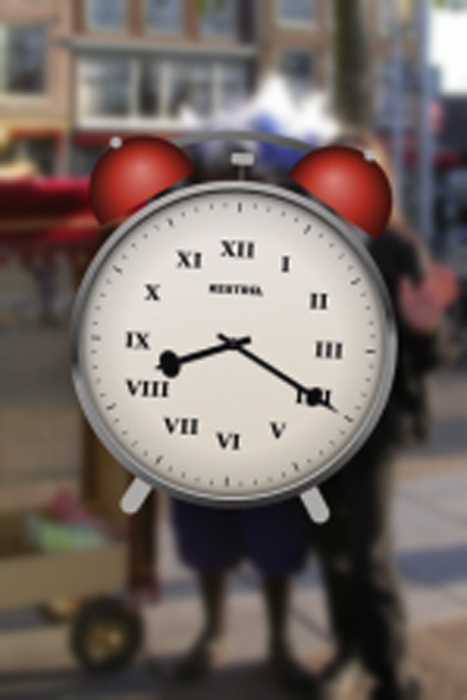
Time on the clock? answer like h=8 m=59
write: h=8 m=20
